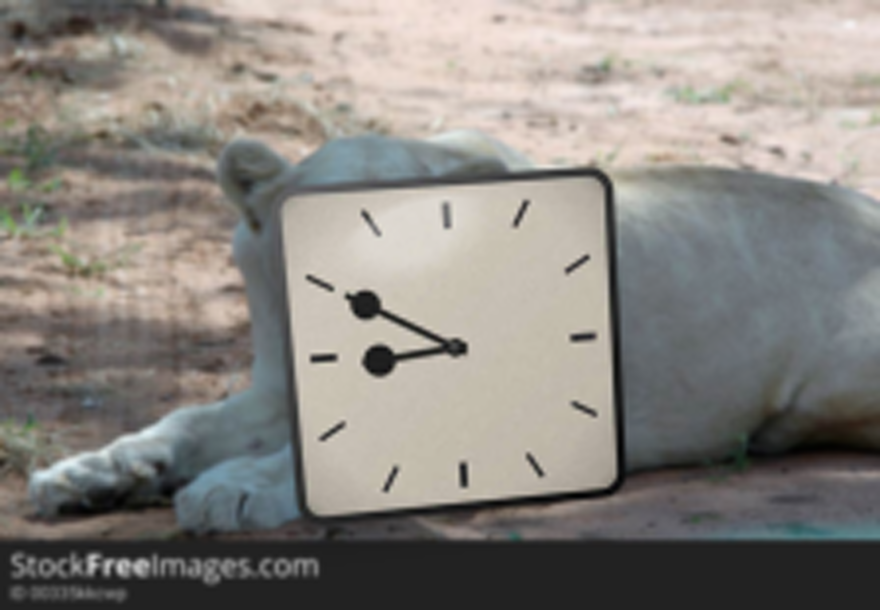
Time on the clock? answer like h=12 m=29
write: h=8 m=50
